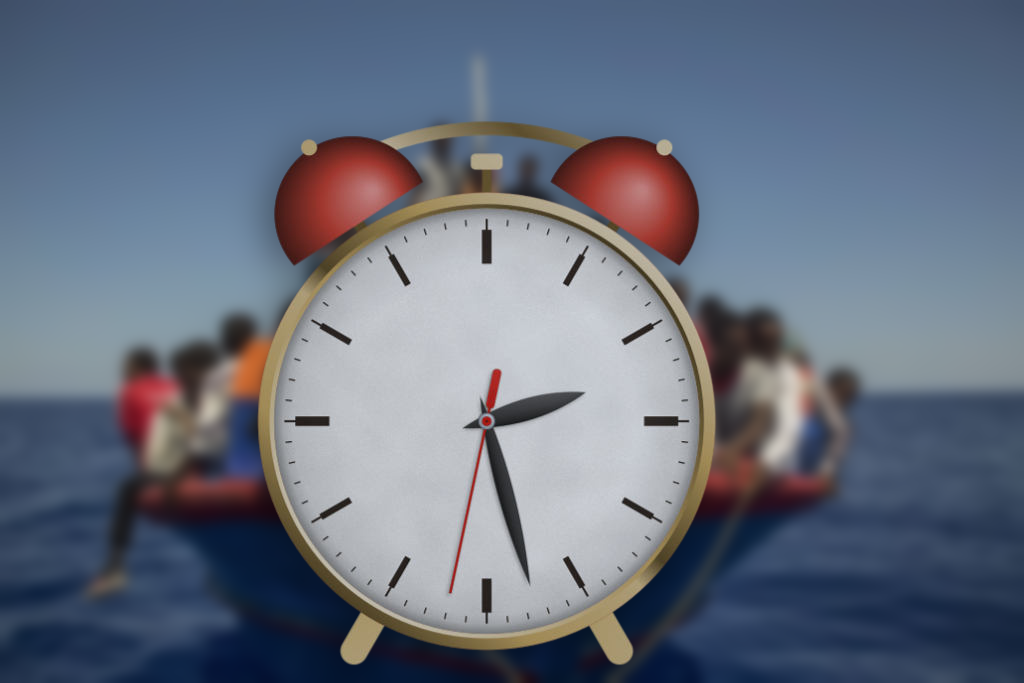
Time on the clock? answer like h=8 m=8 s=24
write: h=2 m=27 s=32
